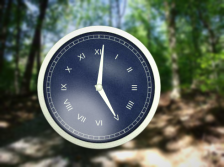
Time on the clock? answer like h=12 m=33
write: h=5 m=1
